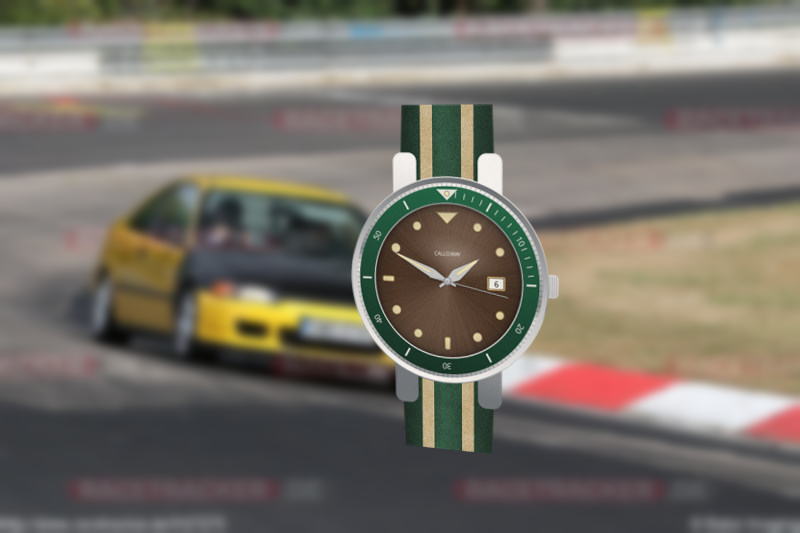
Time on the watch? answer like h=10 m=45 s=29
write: h=1 m=49 s=17
